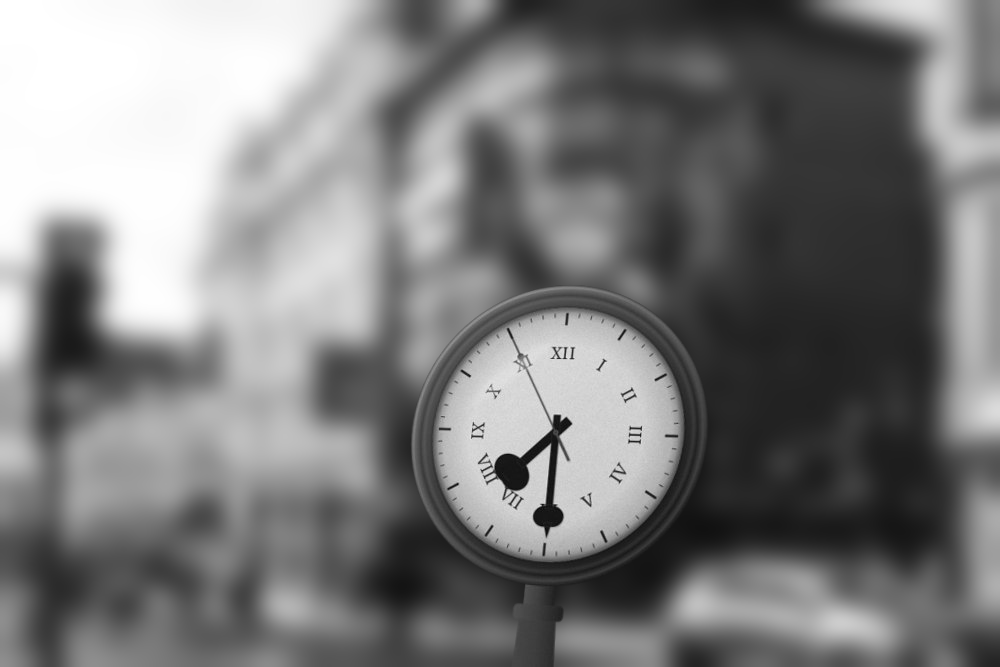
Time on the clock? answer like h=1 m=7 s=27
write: h=7 m=29 s=55
